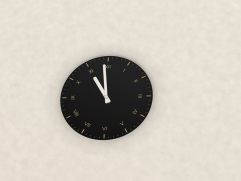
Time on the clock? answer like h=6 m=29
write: h=10 m=59
